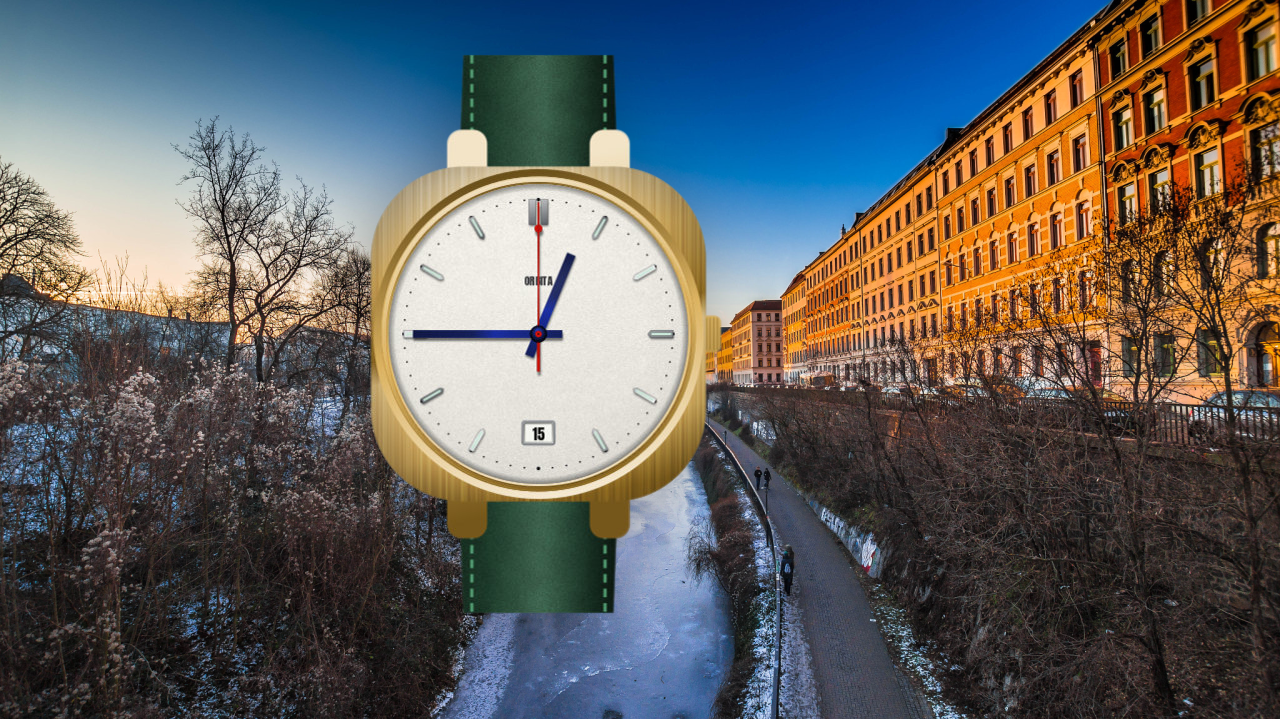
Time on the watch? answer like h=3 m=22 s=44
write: h=12 m=45 s=0
